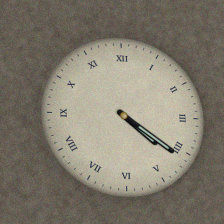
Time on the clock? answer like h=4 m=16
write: h=4 m=21
